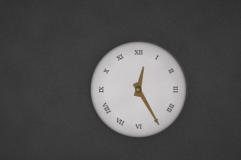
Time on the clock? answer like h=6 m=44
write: h=12 m=25
